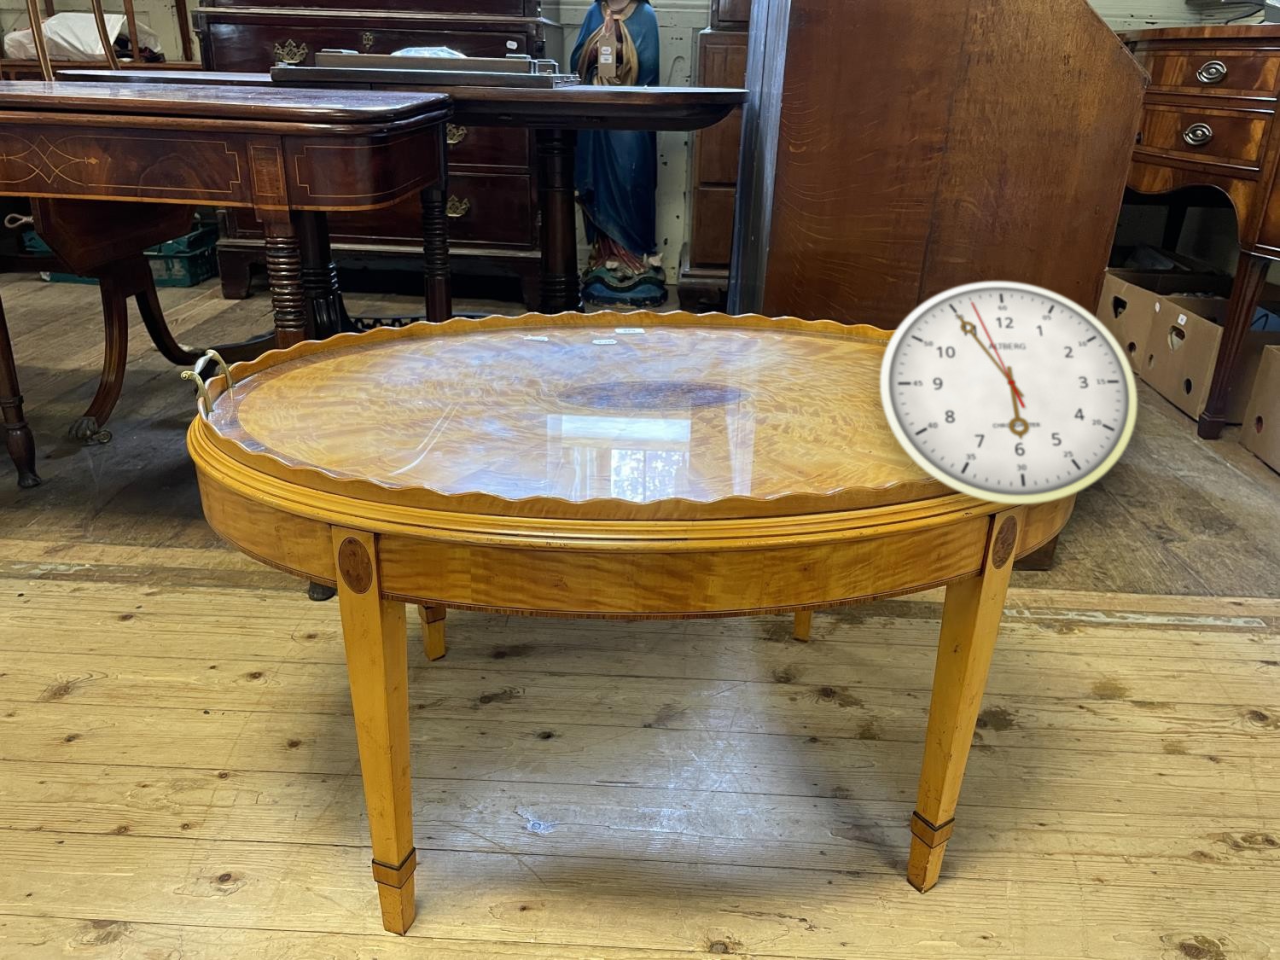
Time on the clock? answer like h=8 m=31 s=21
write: h=5 m=54 s=57
